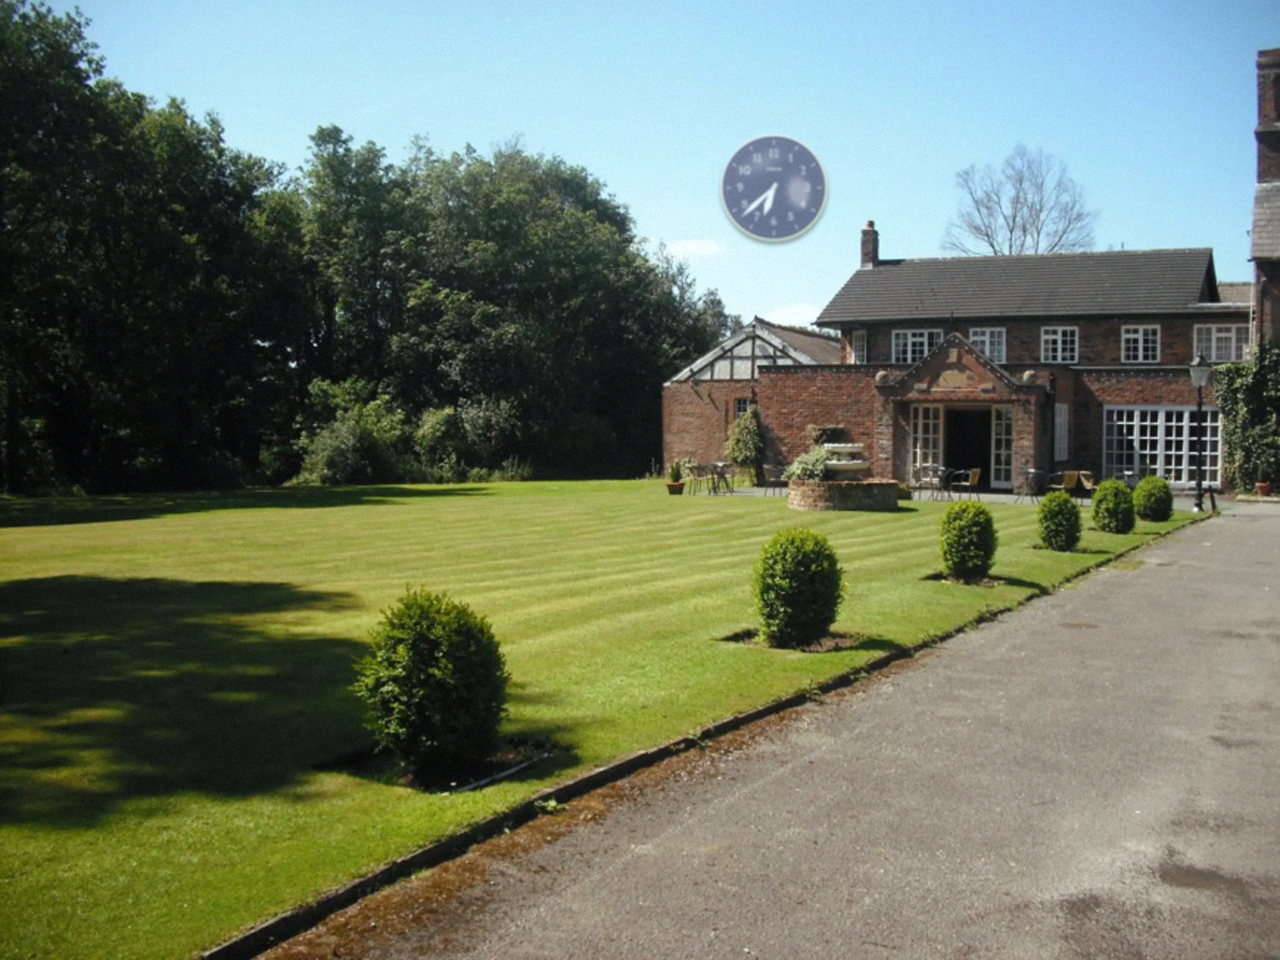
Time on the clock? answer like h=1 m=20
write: h=6 m=38
